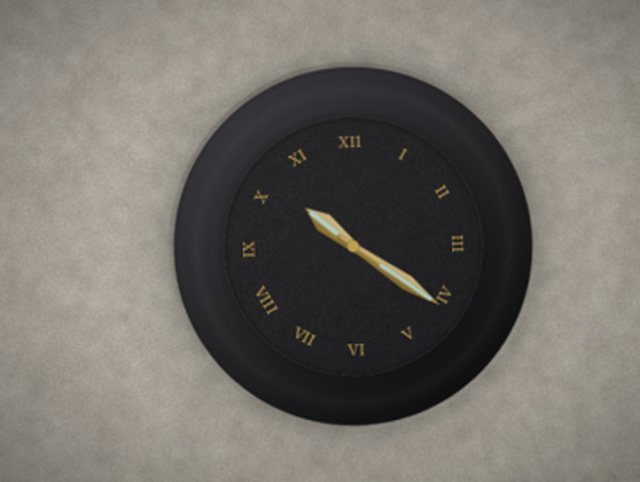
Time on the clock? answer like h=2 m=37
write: h=10 m=21
